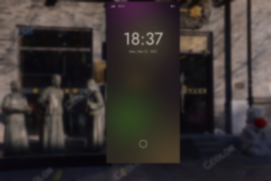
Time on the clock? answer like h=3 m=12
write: h=18 m=37
